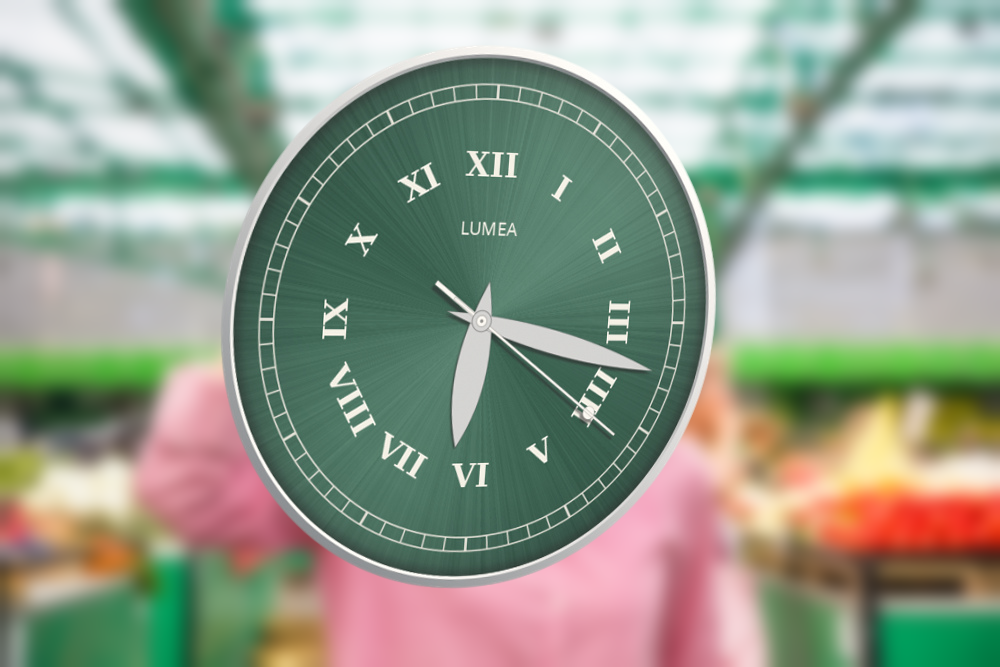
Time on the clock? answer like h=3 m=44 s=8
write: h=6 m=17 s=21
